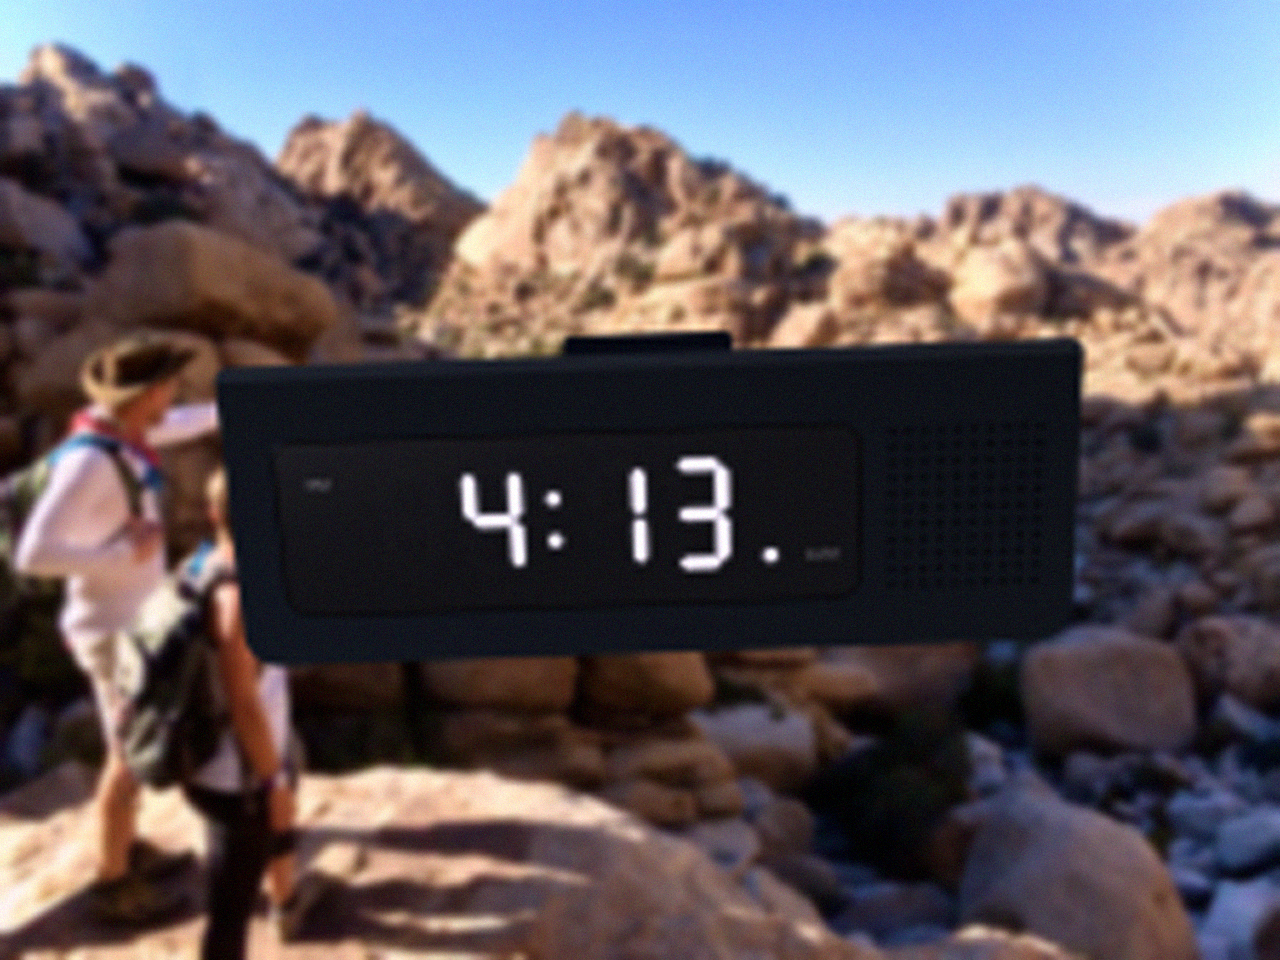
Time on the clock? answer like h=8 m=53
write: h=4 m=13
